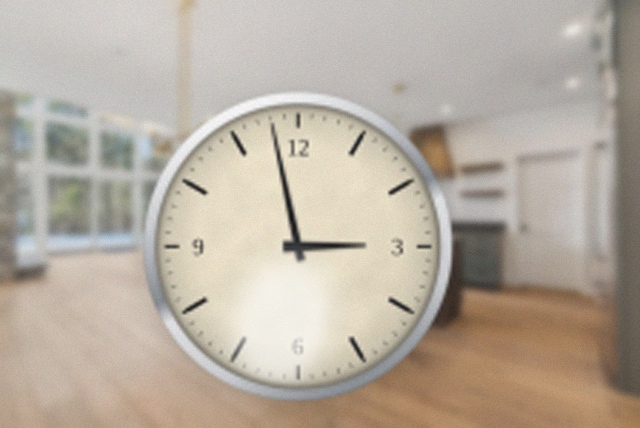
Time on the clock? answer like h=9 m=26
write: h=2 m=58
